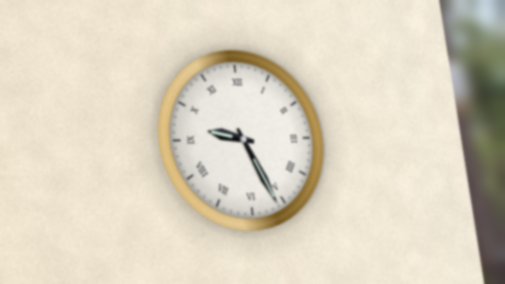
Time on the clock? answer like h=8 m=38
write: h=9 m=26
